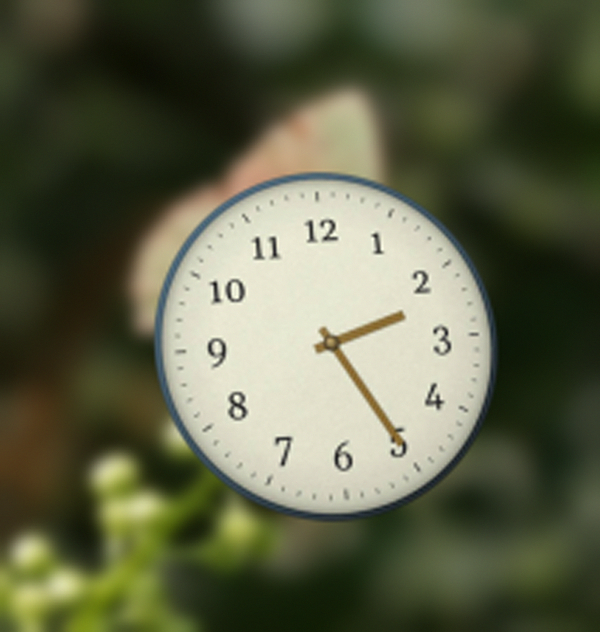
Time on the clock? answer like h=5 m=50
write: h=2 m=25
